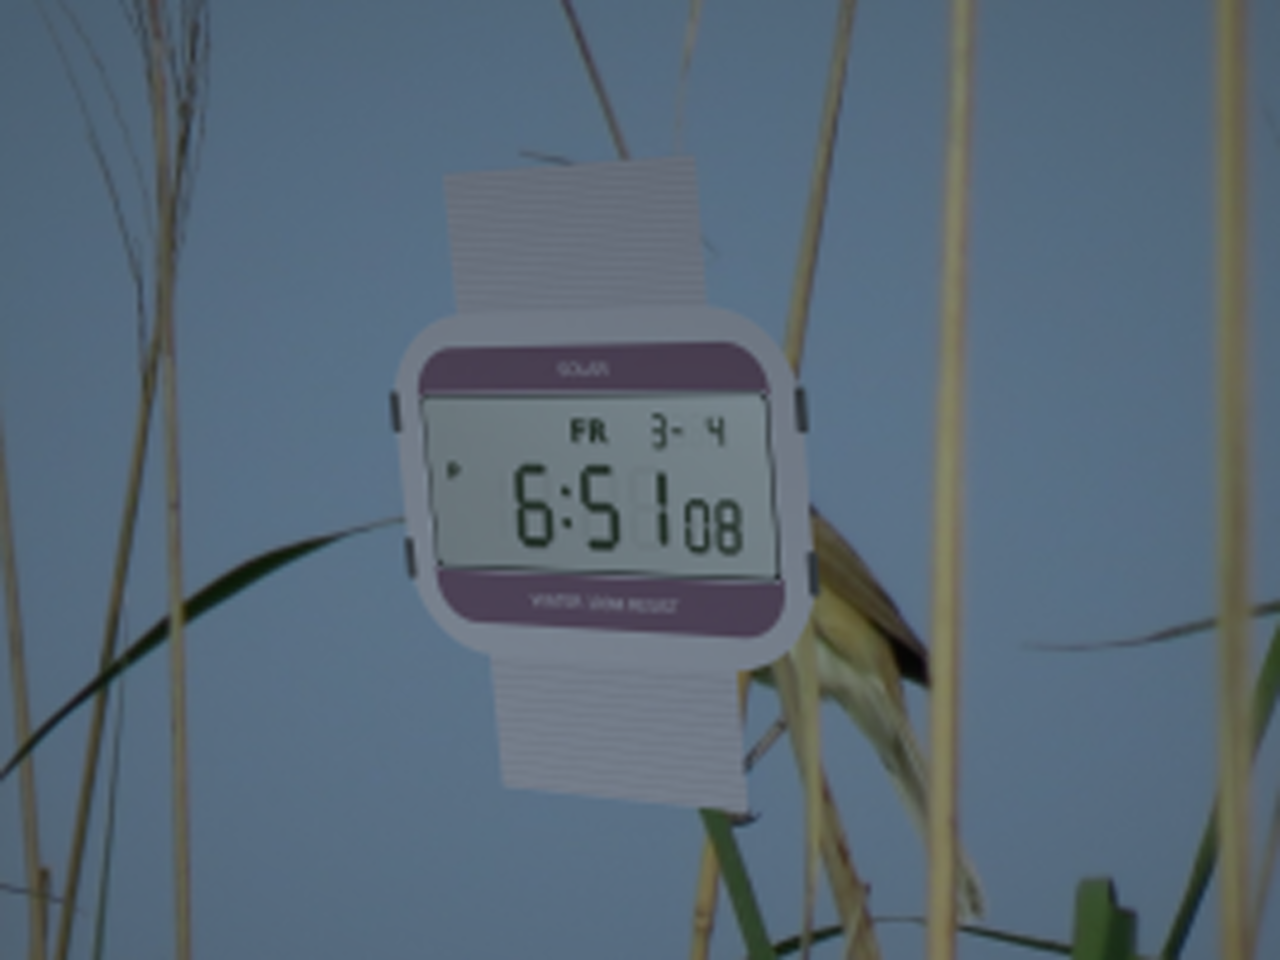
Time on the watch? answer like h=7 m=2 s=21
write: h=6 m=51 s=8
